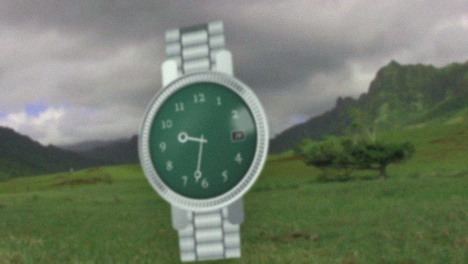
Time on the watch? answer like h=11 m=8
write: h=9 m=32
